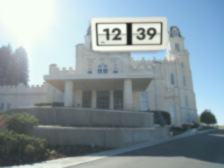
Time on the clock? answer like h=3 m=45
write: h=12 m=39
